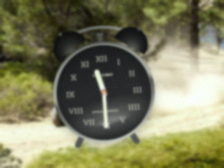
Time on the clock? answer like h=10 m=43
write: h=11 m=30
